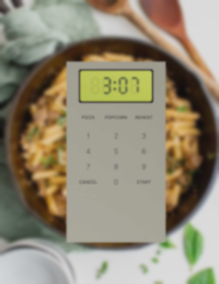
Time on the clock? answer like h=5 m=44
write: h=3 m=7
